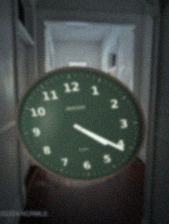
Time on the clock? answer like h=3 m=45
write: h=4 m=21
